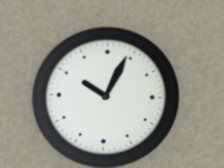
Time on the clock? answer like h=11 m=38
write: h=10 m=4
